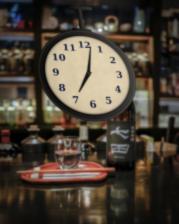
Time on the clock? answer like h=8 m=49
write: h=7 m=2
